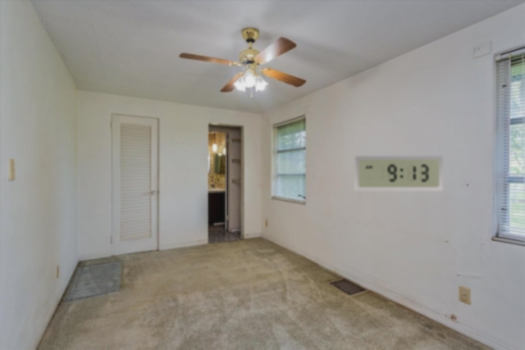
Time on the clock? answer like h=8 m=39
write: h=9 m=13
